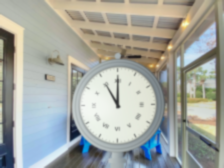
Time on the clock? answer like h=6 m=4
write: h=11 m=0
